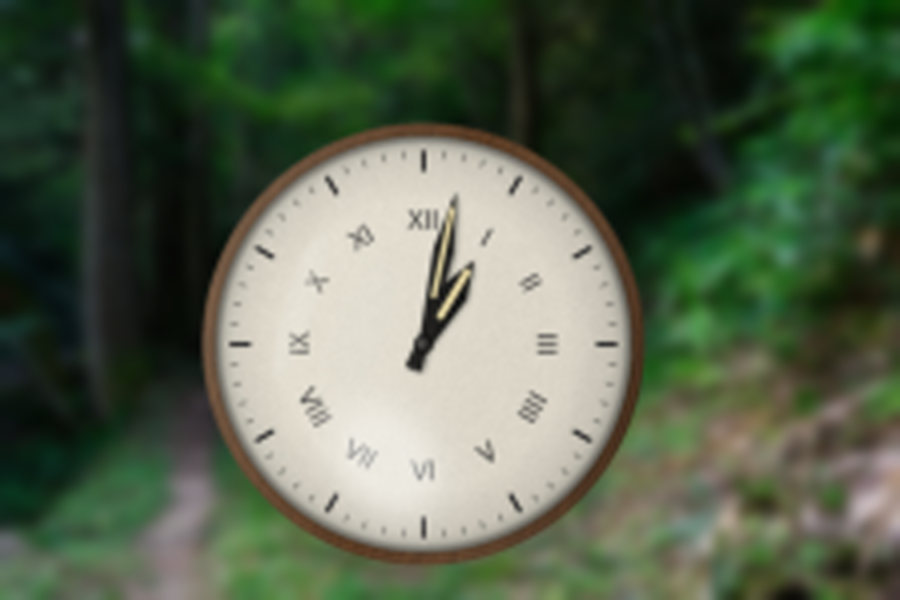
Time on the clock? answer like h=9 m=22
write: h=1 m=2
